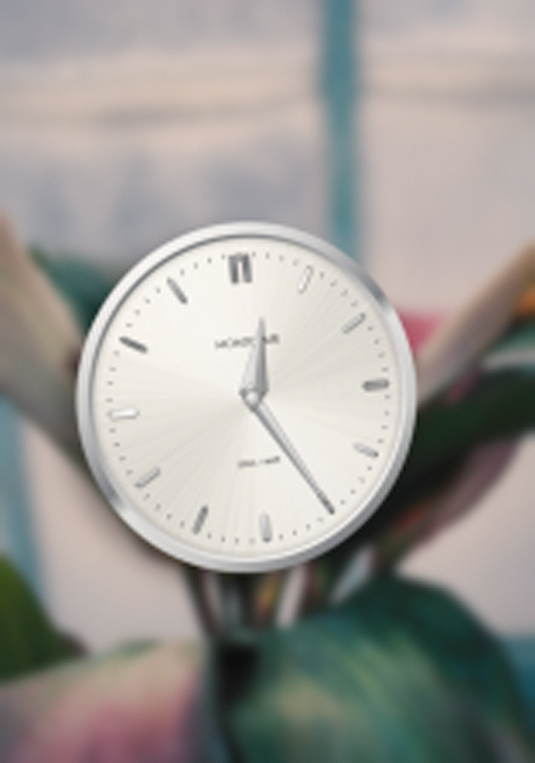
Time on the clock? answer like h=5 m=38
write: h=12 m=25
